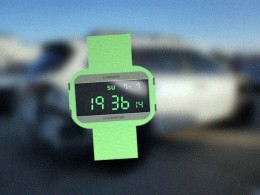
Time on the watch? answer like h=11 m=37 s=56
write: h=19 m=36 s=14
